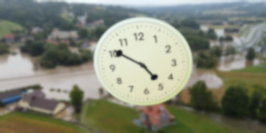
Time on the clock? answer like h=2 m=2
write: h=4 m=51
